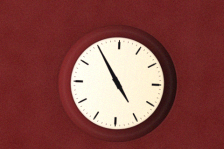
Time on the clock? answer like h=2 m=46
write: h=4 m=55
